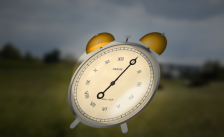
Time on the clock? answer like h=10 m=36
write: h=7 m=5
